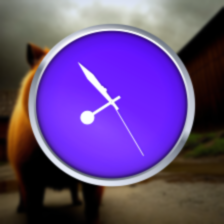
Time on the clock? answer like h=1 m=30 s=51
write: h=7 m=53 s=25
